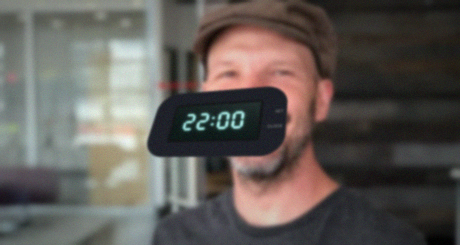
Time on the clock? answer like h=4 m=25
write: h=22 m=0
